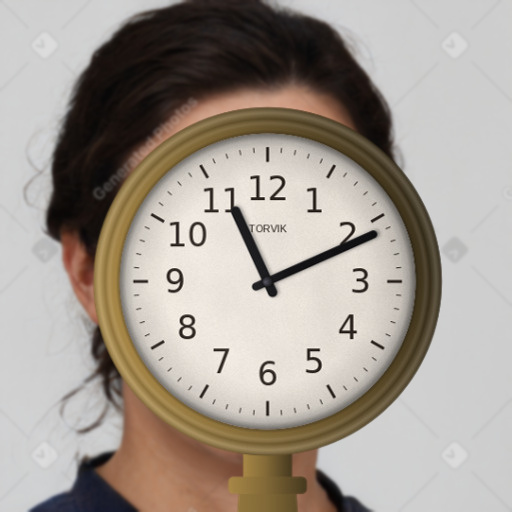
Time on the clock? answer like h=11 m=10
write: h=11 m=11
